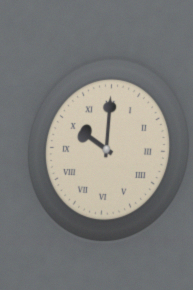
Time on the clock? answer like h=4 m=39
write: h=10 m=0
